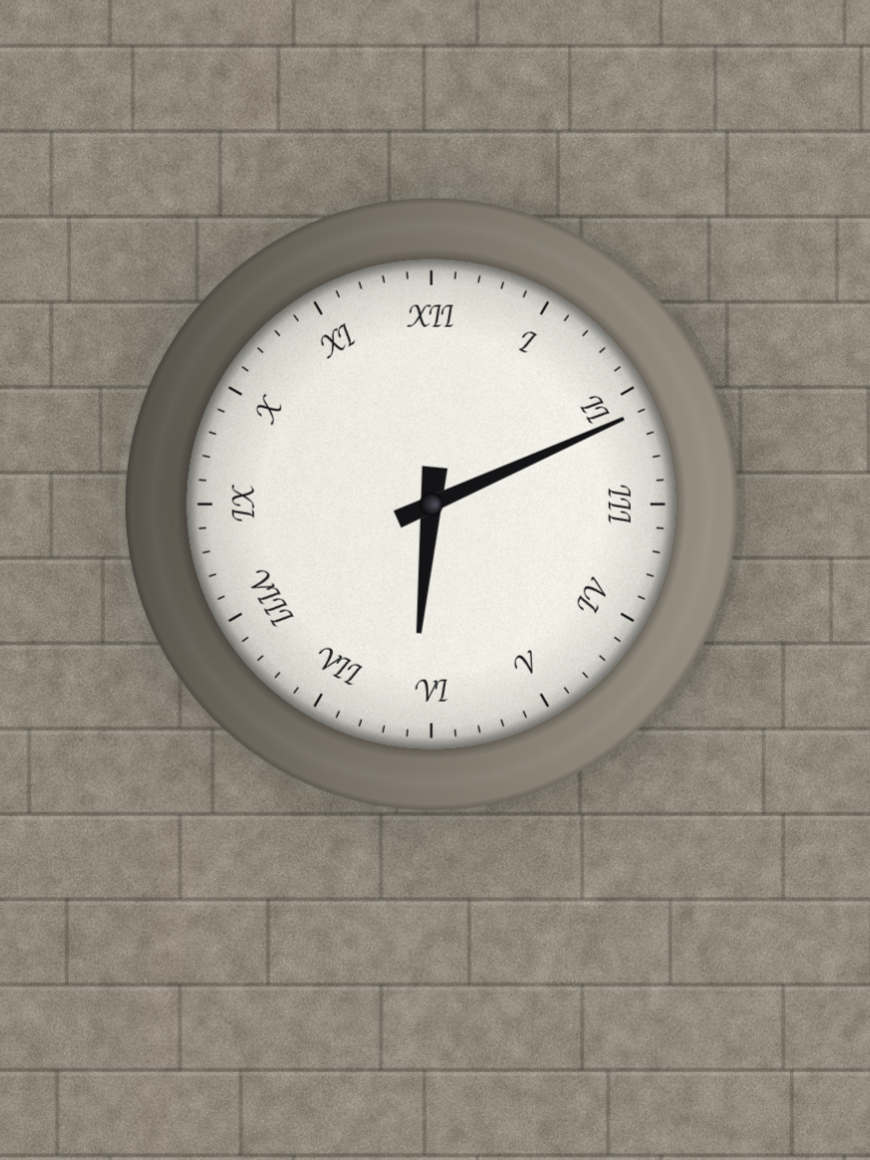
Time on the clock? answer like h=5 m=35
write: h=6 m=11
